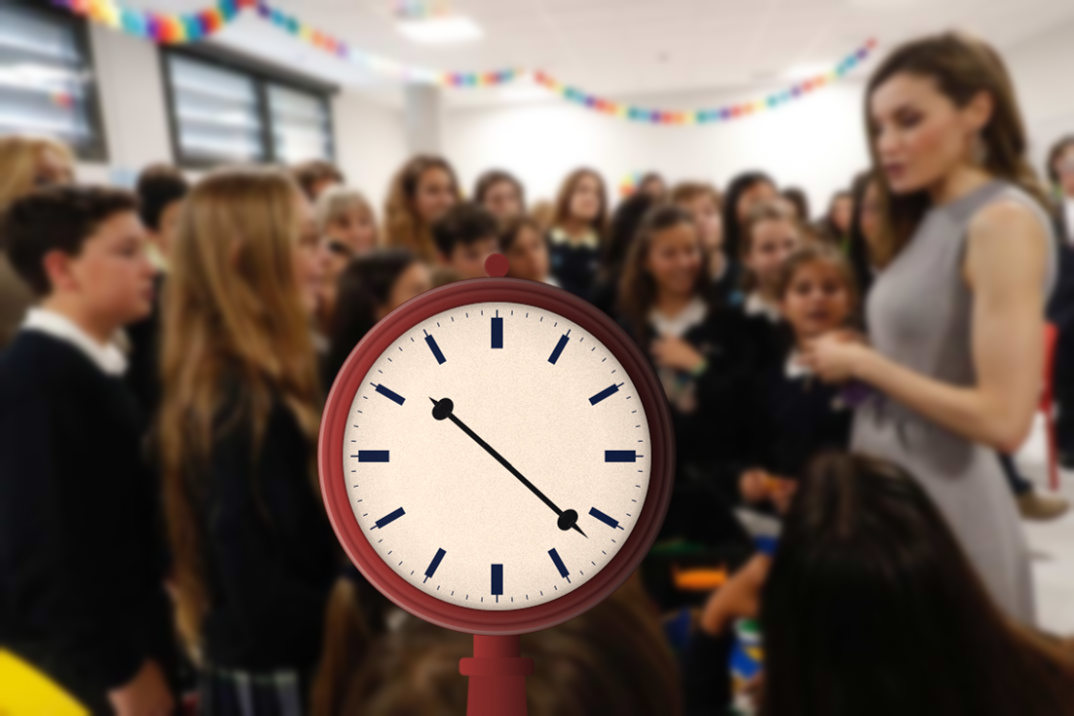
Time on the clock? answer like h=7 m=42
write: h=10 m=22
